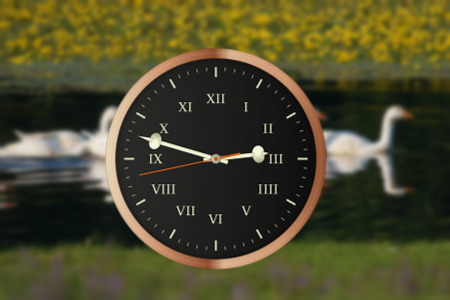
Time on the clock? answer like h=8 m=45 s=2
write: h=2 m=47 s=43
